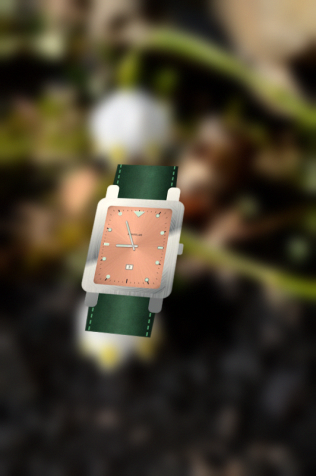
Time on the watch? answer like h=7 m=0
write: h=8 m=56
